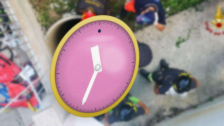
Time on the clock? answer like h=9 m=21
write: h=11 m=34
